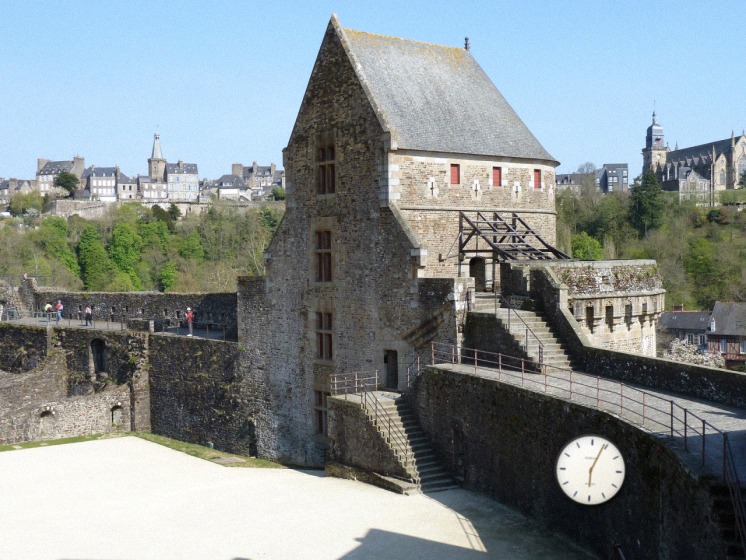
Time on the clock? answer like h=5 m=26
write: h=6 m=4
